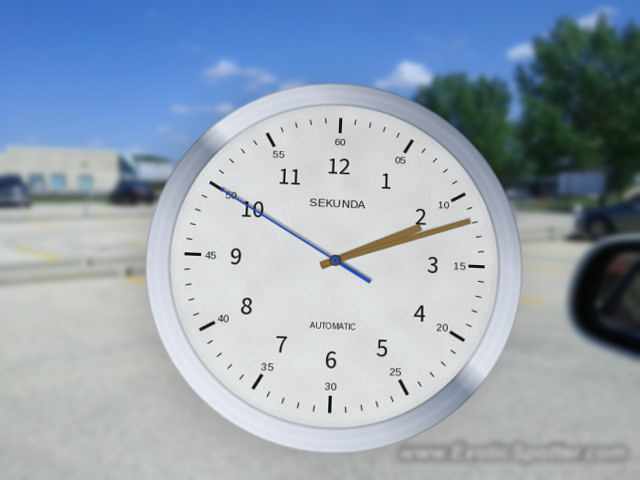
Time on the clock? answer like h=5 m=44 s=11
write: h=2 m=11 s=50
